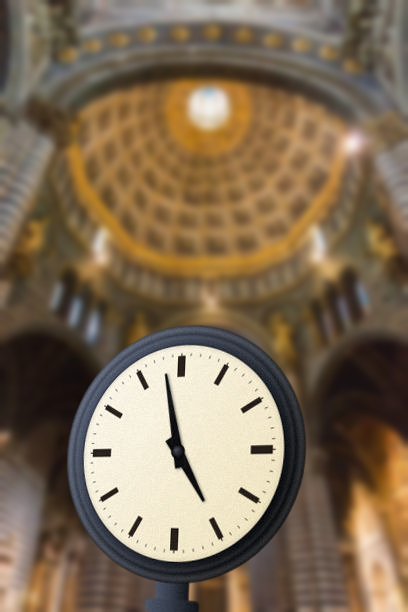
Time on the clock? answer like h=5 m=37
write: h=4 m=58
